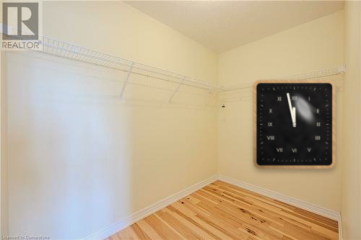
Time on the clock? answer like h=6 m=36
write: h=11 m=58
